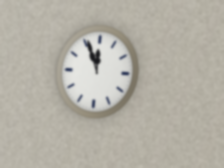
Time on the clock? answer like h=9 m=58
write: h=11 m=56
